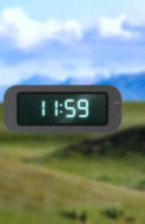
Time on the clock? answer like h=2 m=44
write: h=11 m=59
